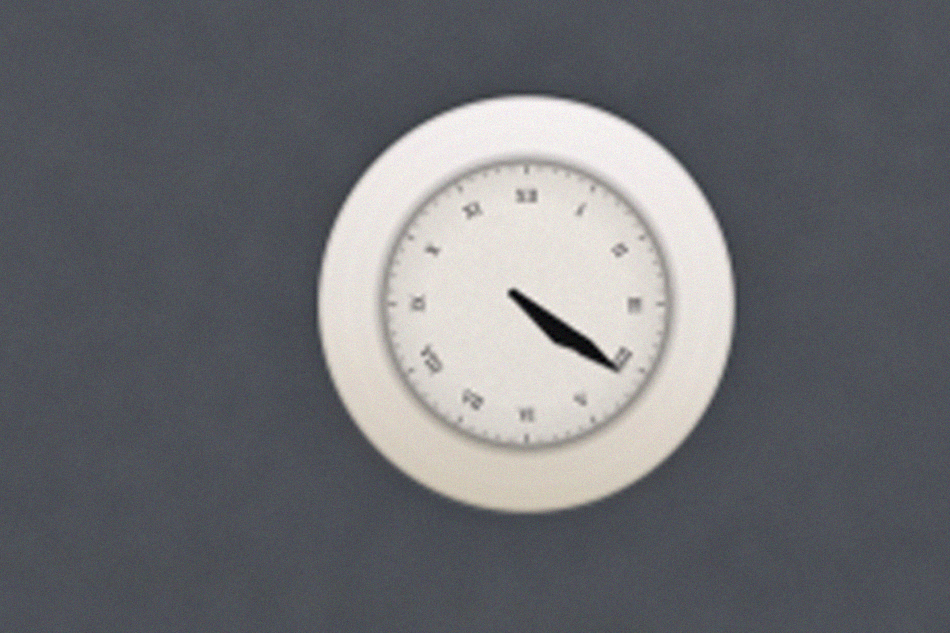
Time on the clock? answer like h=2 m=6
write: h=4 m=21
